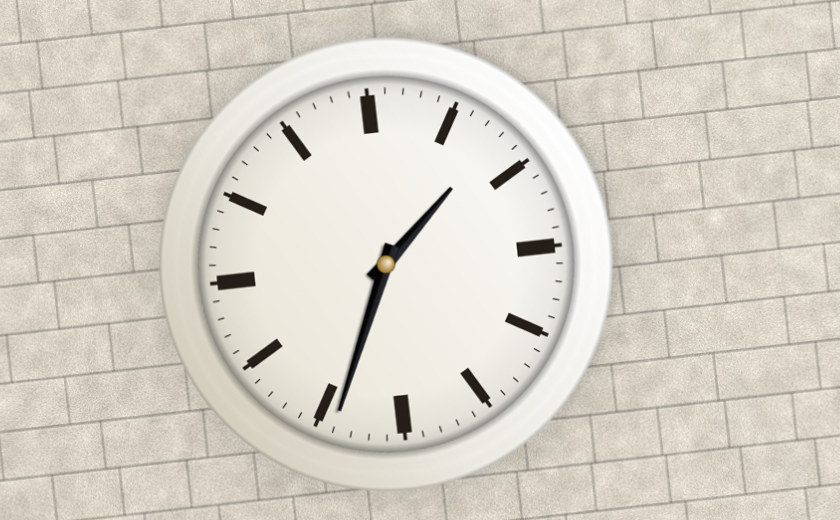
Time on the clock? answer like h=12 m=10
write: h=1 m=34
